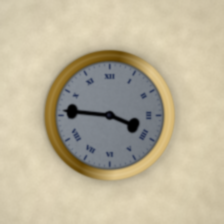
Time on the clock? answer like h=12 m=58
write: h=3 m=46
